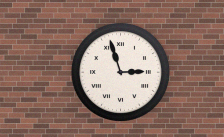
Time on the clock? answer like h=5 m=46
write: h=2 m=57
